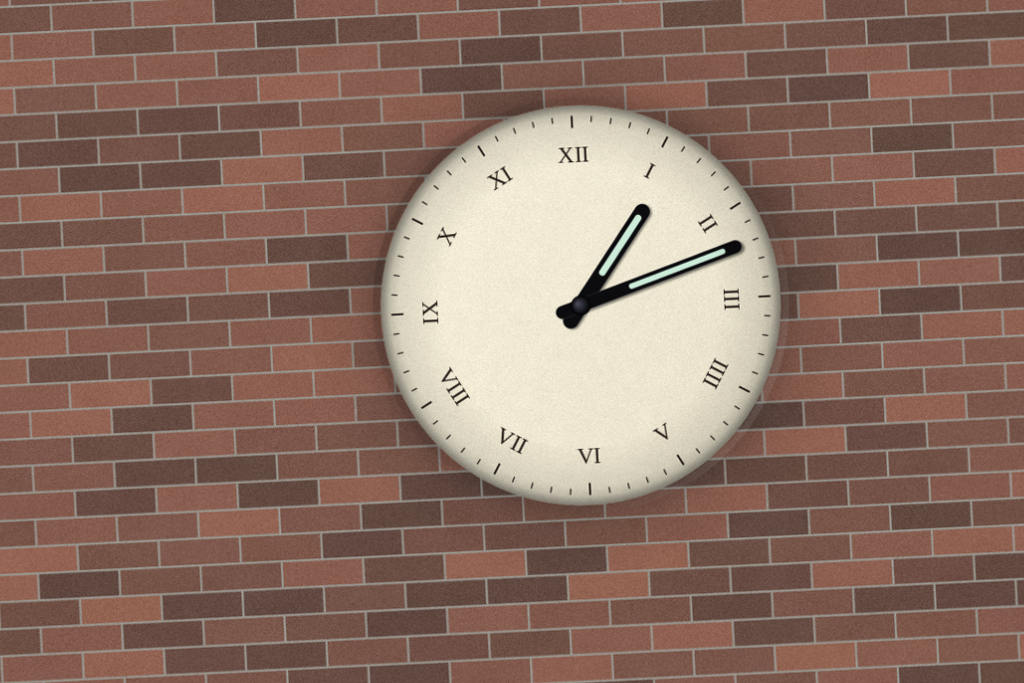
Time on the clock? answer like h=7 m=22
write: h=1 m=12
